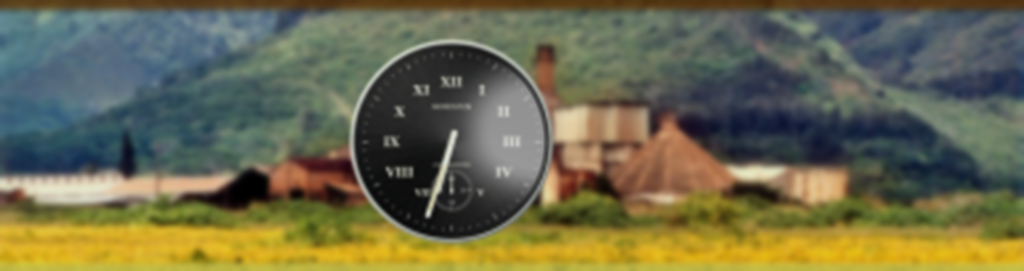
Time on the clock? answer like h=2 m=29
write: h=6 m=33
